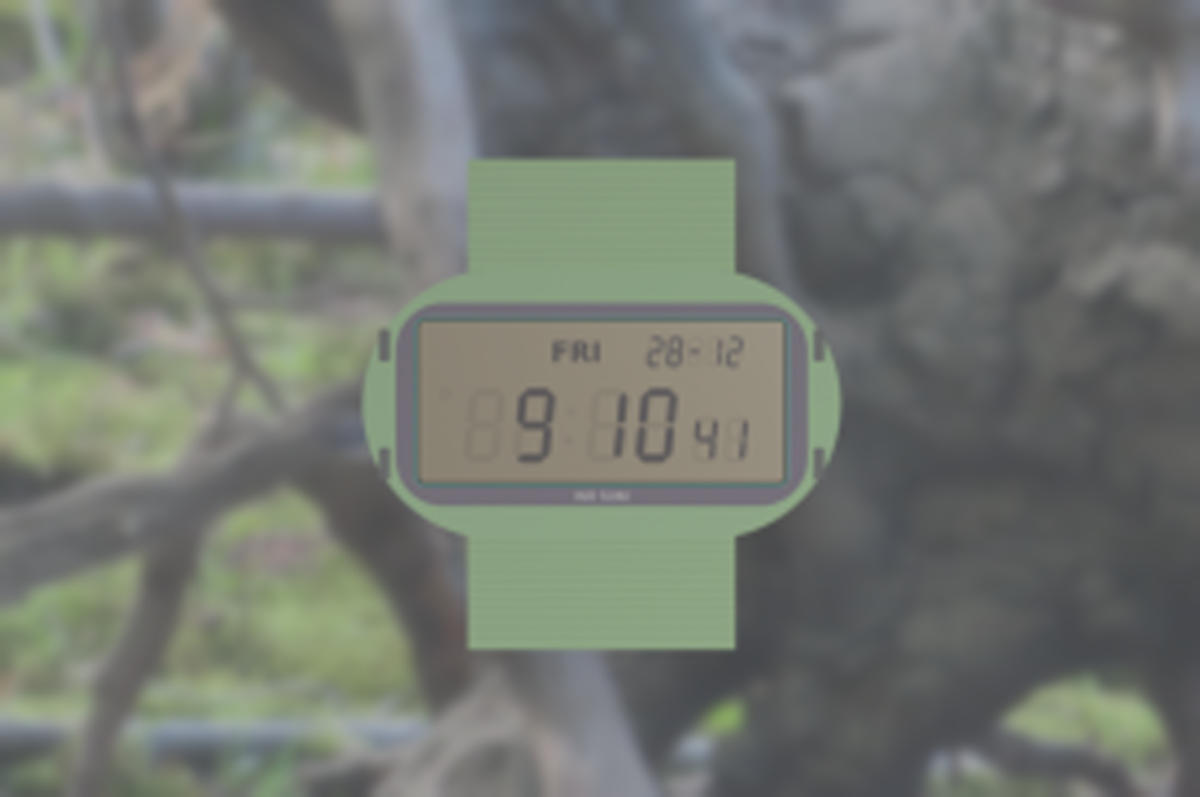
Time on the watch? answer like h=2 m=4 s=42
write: h=9 m=10 s=41
